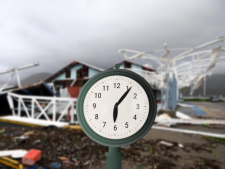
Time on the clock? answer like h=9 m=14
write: h=6 m=6
